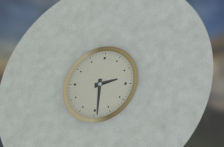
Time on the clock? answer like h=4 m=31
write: h=2 m=29
